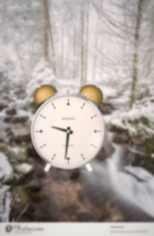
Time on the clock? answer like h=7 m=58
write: h=9 m=31
